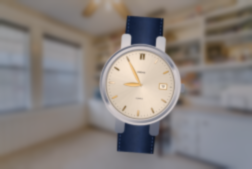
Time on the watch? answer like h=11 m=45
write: h=8 m=55
